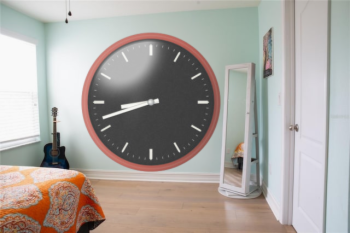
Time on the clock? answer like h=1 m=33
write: h=8 m=42
